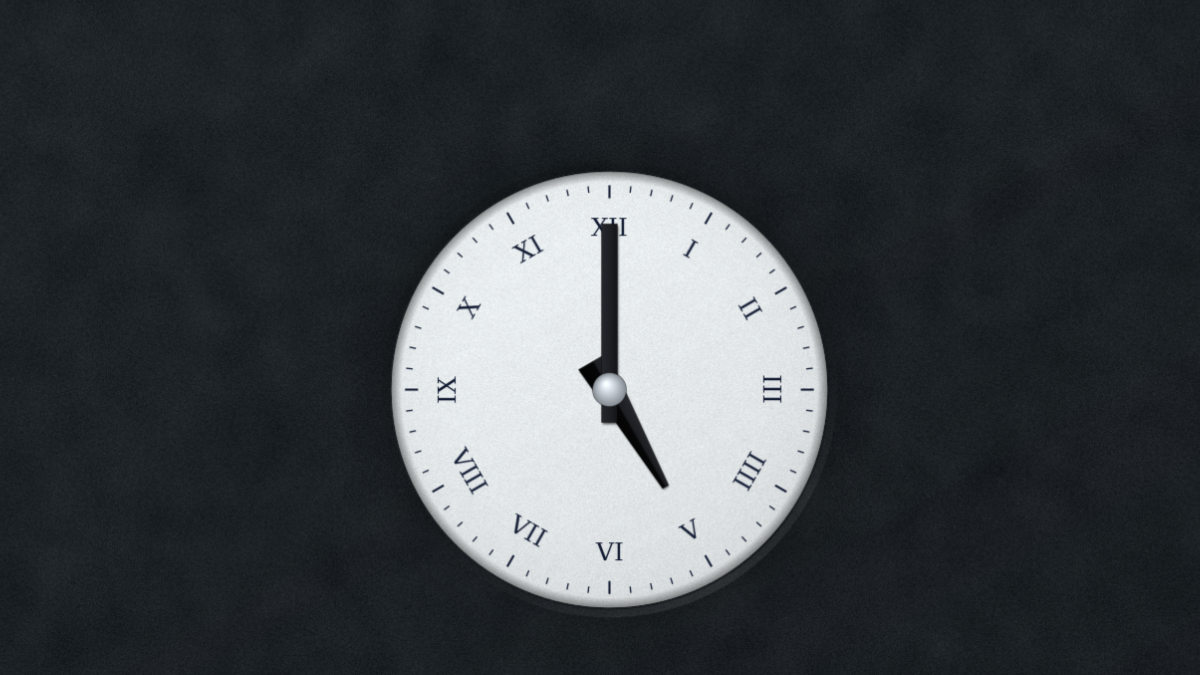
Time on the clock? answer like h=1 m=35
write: h=5 m=0
